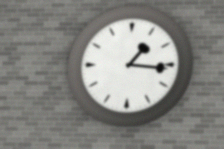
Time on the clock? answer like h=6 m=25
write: h=1 m=16
